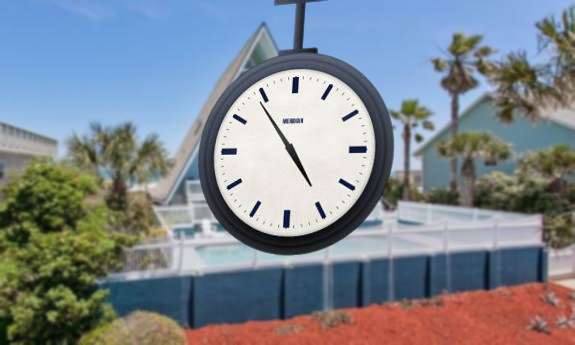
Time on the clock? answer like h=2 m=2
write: h=4 m=54
